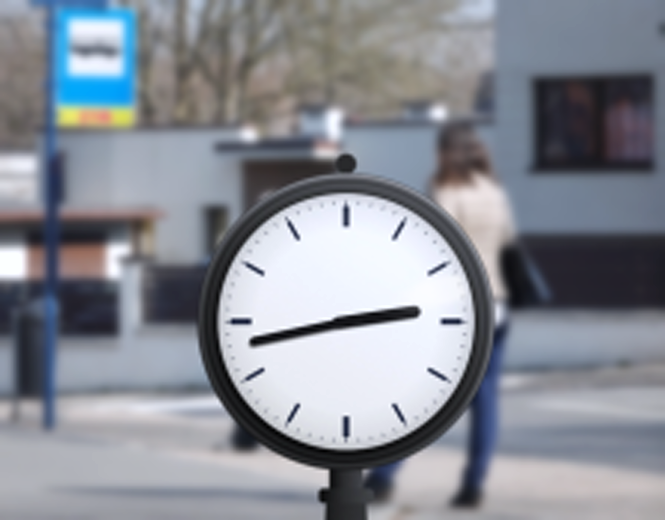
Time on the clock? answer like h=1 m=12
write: h=2 m=43
